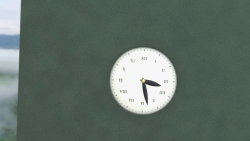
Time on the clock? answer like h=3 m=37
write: h=3 m=28
